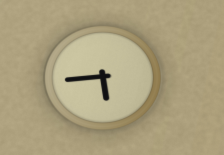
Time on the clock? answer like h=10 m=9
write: h=5 m=44
